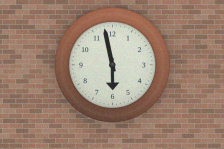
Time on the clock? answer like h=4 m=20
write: h=5 m=58
